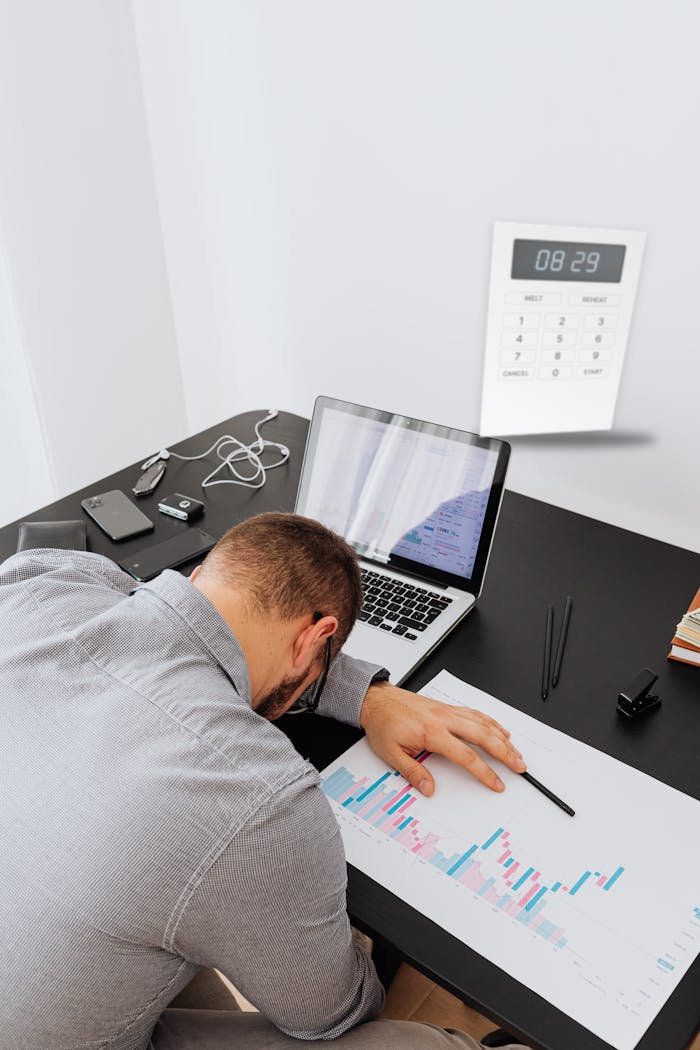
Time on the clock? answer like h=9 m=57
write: h=8 m=29
